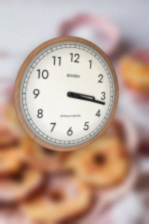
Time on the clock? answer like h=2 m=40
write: h=3 m=17
